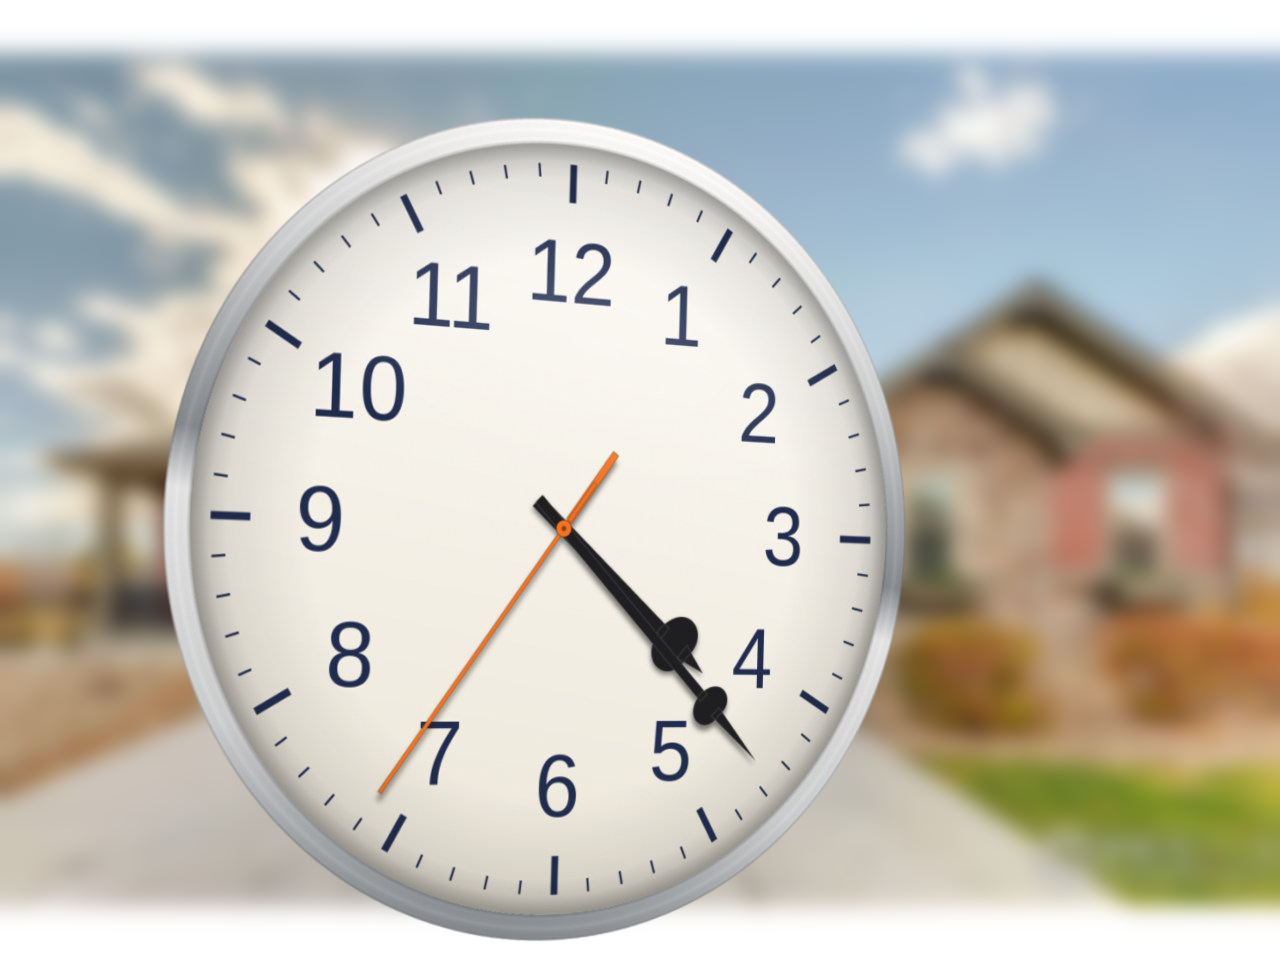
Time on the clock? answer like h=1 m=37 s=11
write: h=4 m=22 s=36
